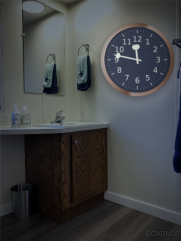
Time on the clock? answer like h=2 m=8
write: h=11 m=47
